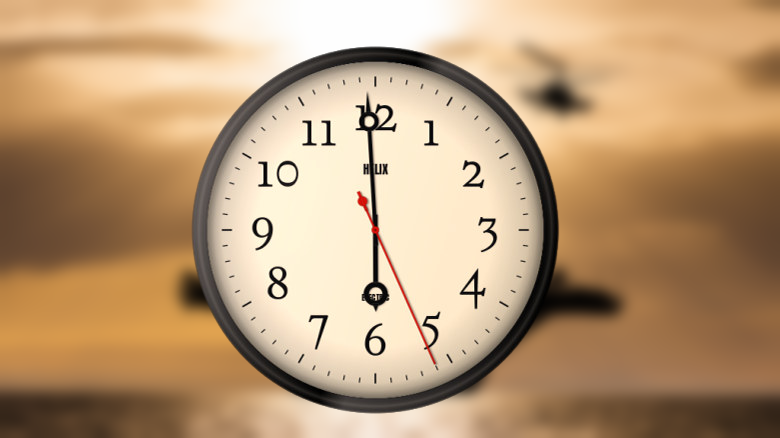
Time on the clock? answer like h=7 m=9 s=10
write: h=5 m=59 s=26
